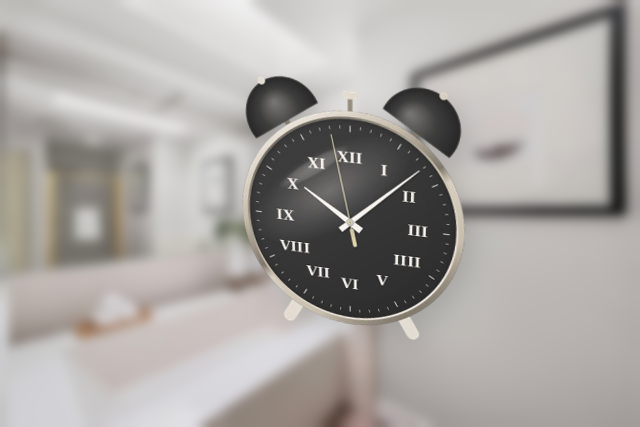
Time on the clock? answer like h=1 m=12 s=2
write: h=10 m=7 s=58
